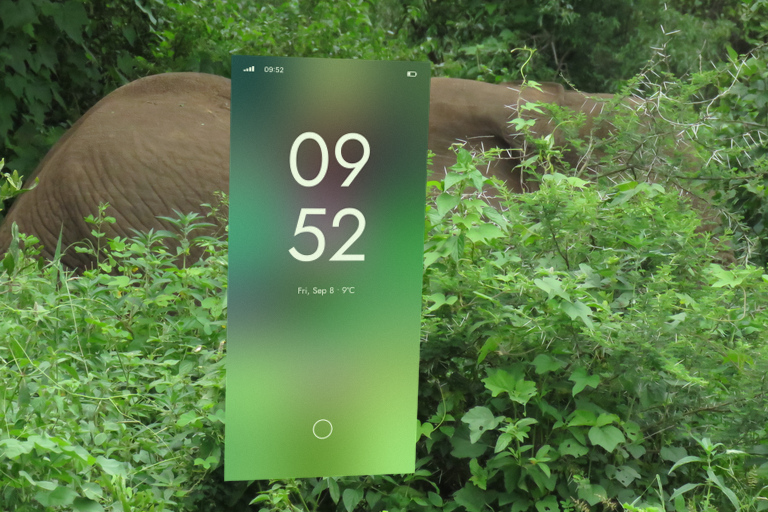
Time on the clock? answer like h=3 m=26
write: h=9 m=52
